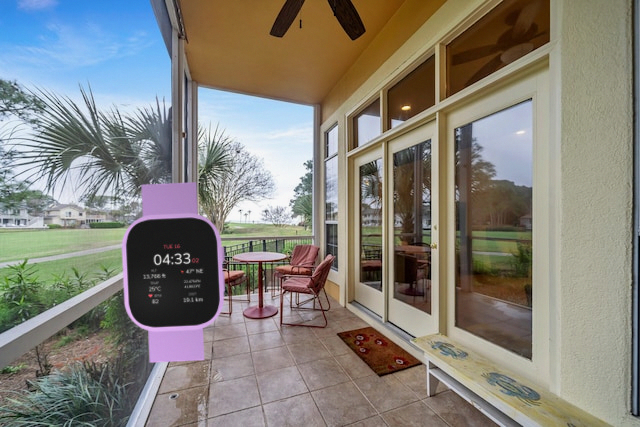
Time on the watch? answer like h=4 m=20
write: h=4 m=33
